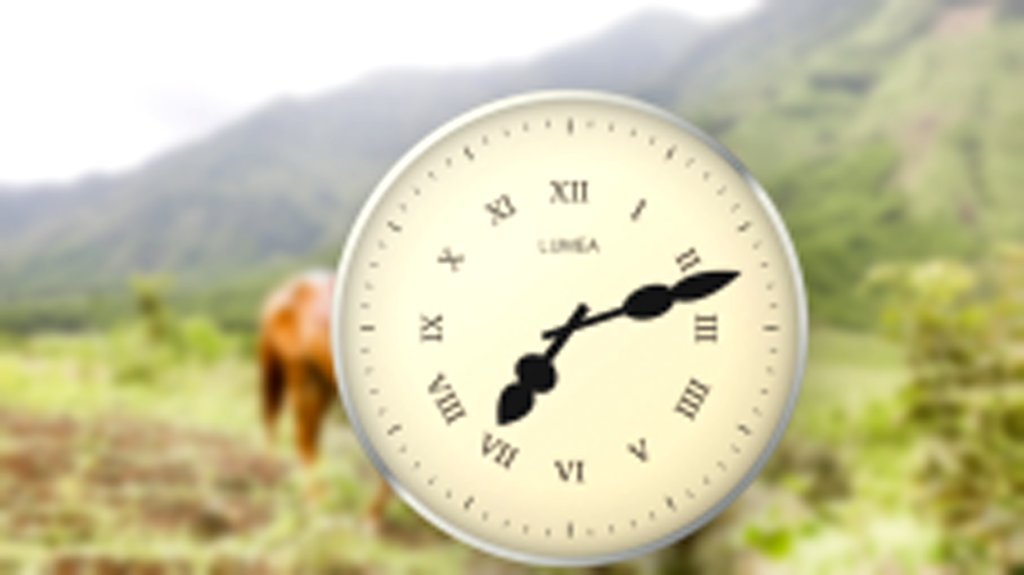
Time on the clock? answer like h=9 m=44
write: h=7 m=12
